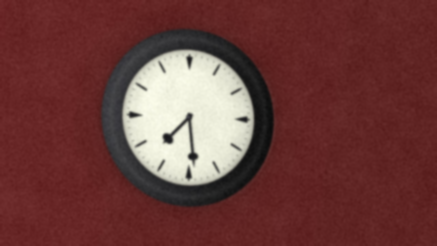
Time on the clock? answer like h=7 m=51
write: h=7 m=29
